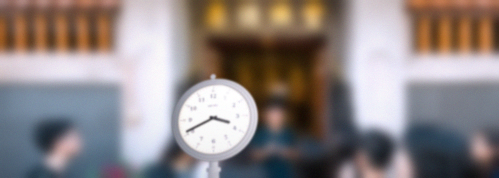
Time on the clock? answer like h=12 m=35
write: h=3 m=41
